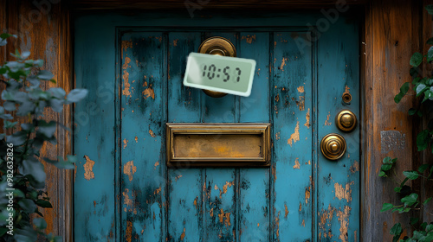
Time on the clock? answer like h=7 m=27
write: h=10 m=57
